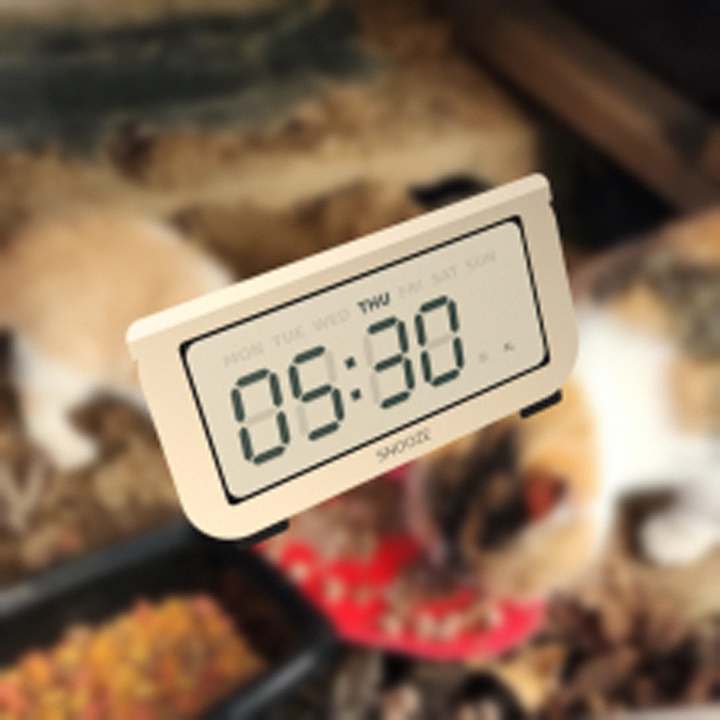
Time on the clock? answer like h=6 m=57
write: h=5 m=30
